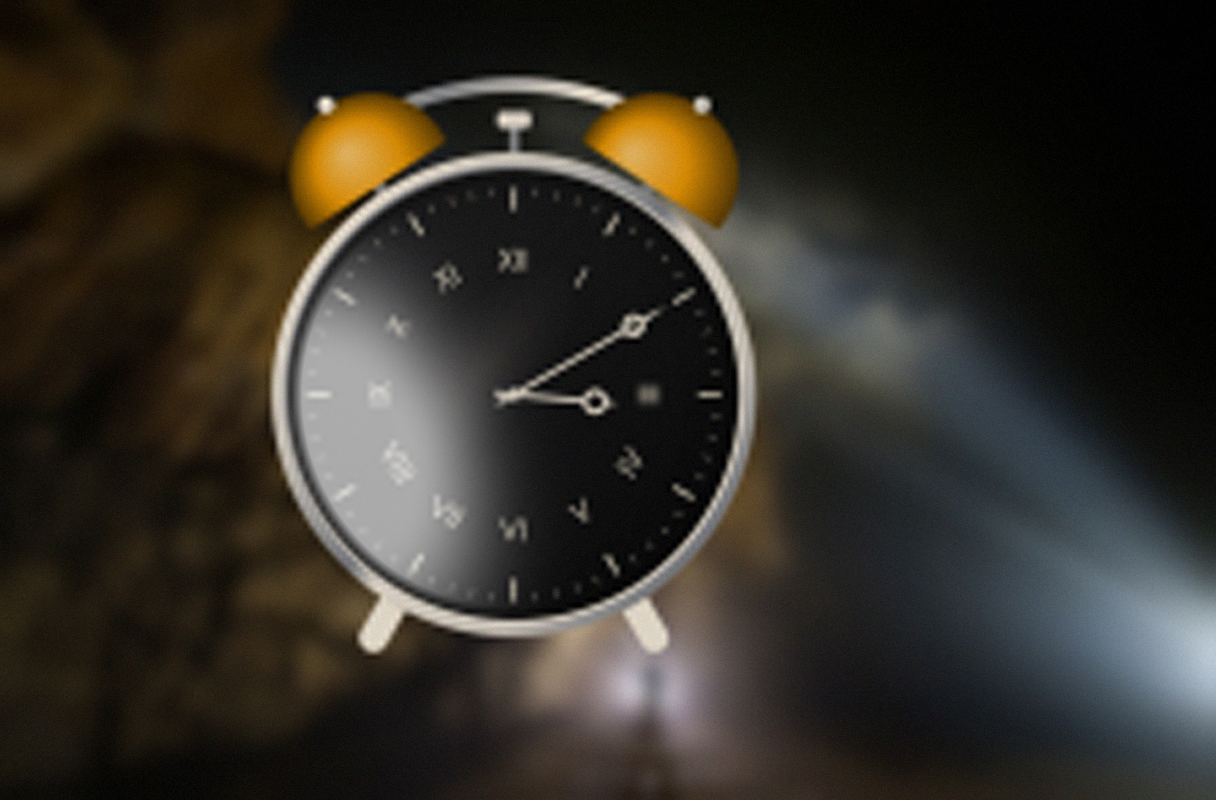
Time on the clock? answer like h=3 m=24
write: h=3 m=10
